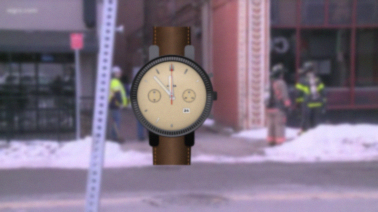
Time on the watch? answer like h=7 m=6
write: h=11 m=53
